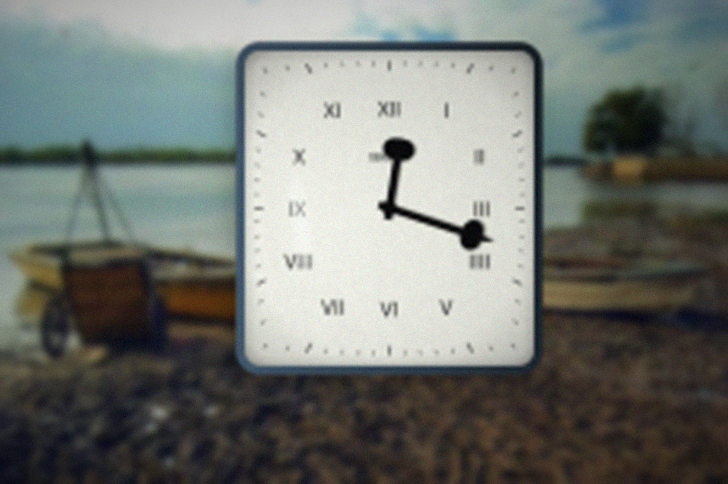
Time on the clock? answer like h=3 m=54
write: h=12 m=18
